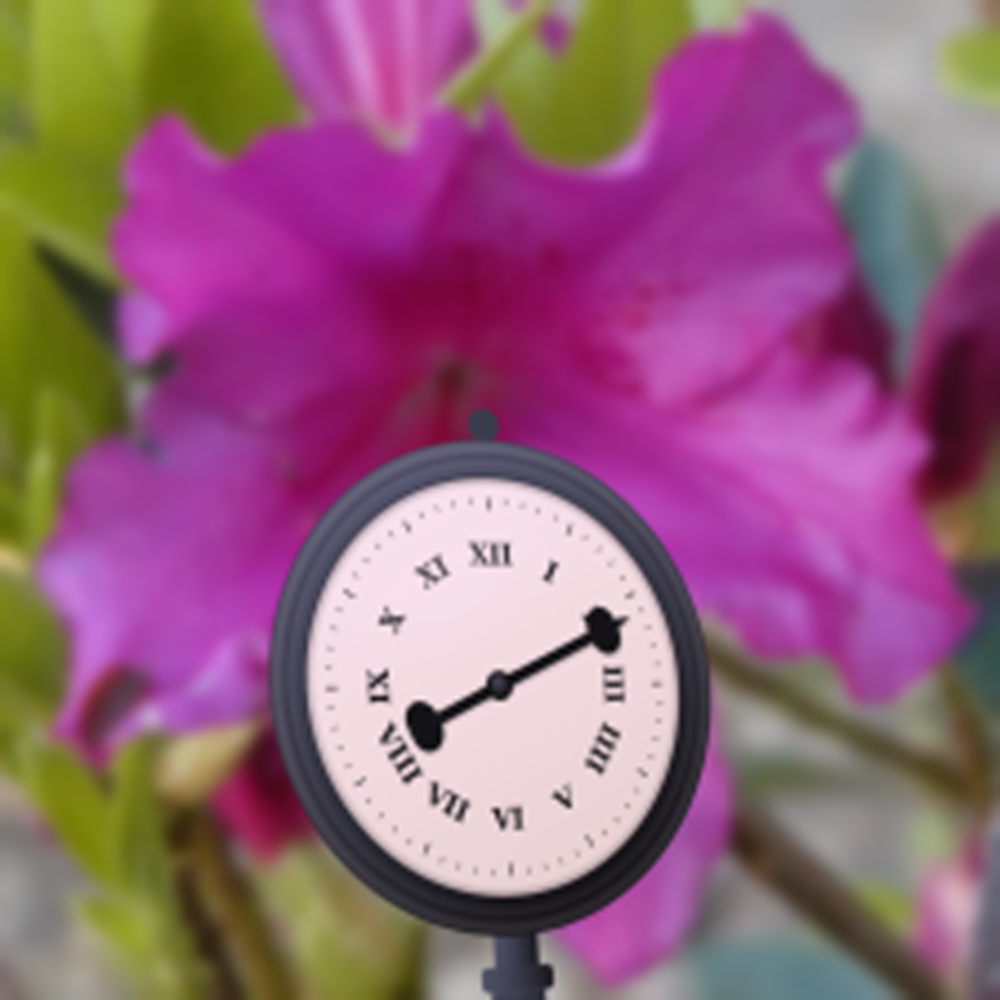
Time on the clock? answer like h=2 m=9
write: h=8 m=11
